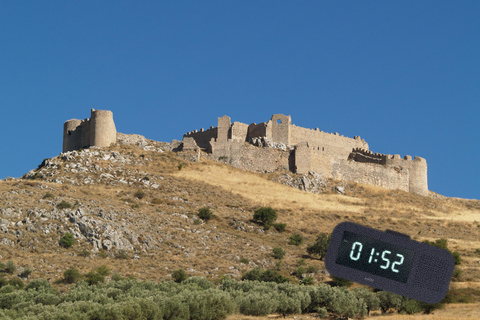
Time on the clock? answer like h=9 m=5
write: h=1 m=52
